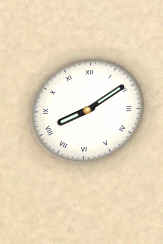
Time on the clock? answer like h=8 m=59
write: h=8 m=9
